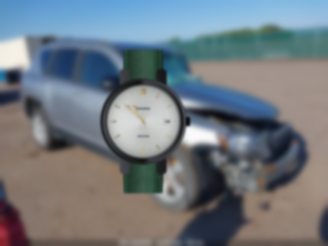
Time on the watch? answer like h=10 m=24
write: h=10 m=52
